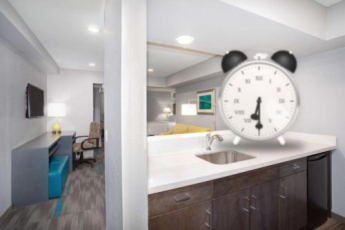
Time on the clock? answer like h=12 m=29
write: h=6 m=30
